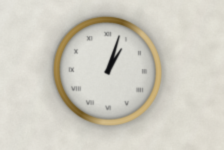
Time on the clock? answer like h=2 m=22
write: h=1 m=3
